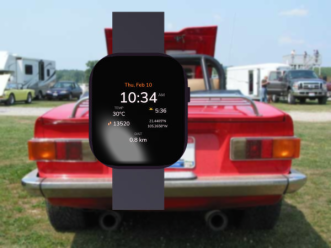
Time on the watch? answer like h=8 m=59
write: h=10 m=34
